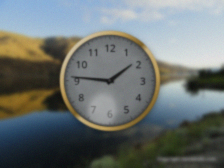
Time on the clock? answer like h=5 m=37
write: h=1 m=46
